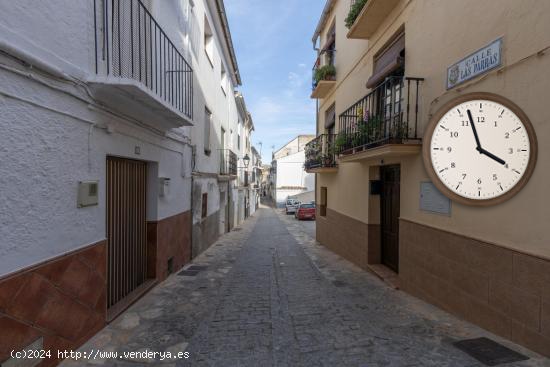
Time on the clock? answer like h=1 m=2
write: h=3 m=57
